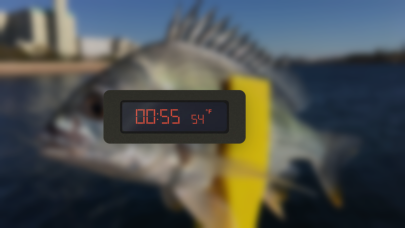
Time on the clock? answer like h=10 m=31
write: h=0 m=55
